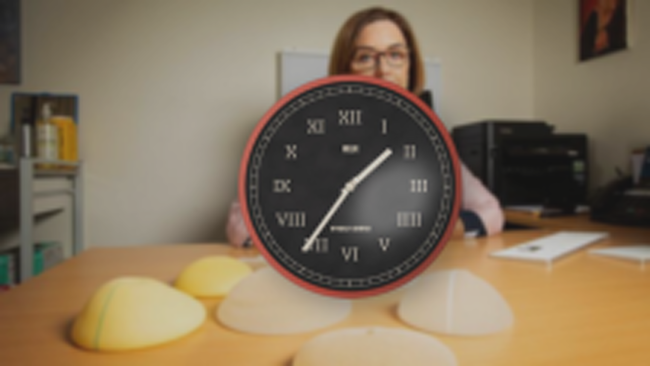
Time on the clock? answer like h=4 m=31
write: h=1 m=36
